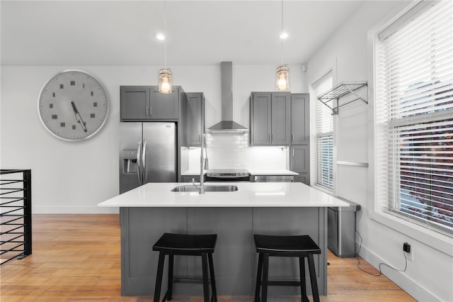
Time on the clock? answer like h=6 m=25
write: h=5 m=26
